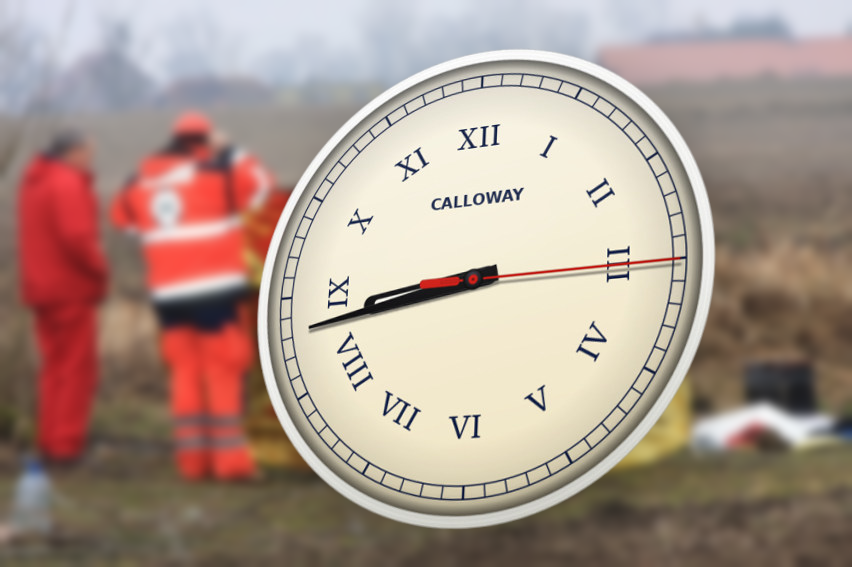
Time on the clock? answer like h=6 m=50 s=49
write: h=8 m=43 s=15
